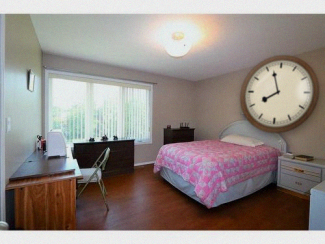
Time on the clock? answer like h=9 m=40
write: h=7 m=57
